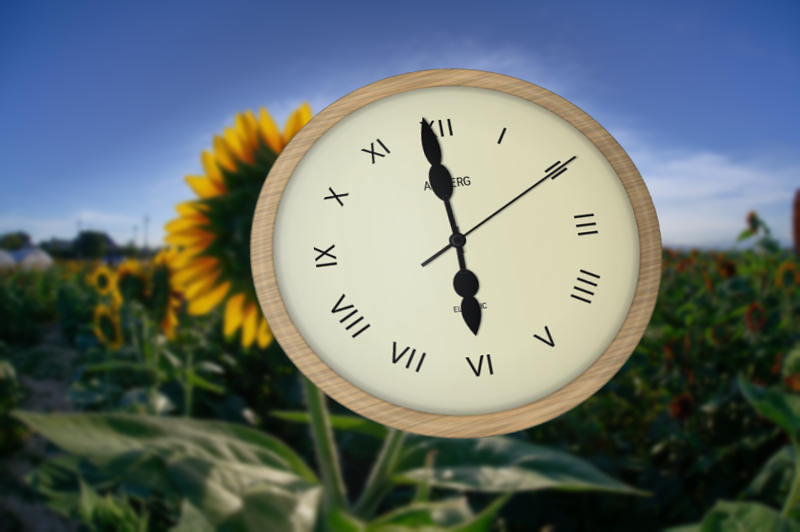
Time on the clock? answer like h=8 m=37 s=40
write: h=5 m=59 s=10
